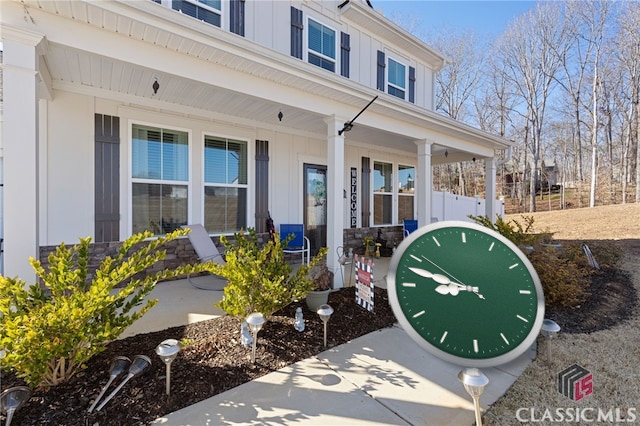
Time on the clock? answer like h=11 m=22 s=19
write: h=8 m=47 s=51
